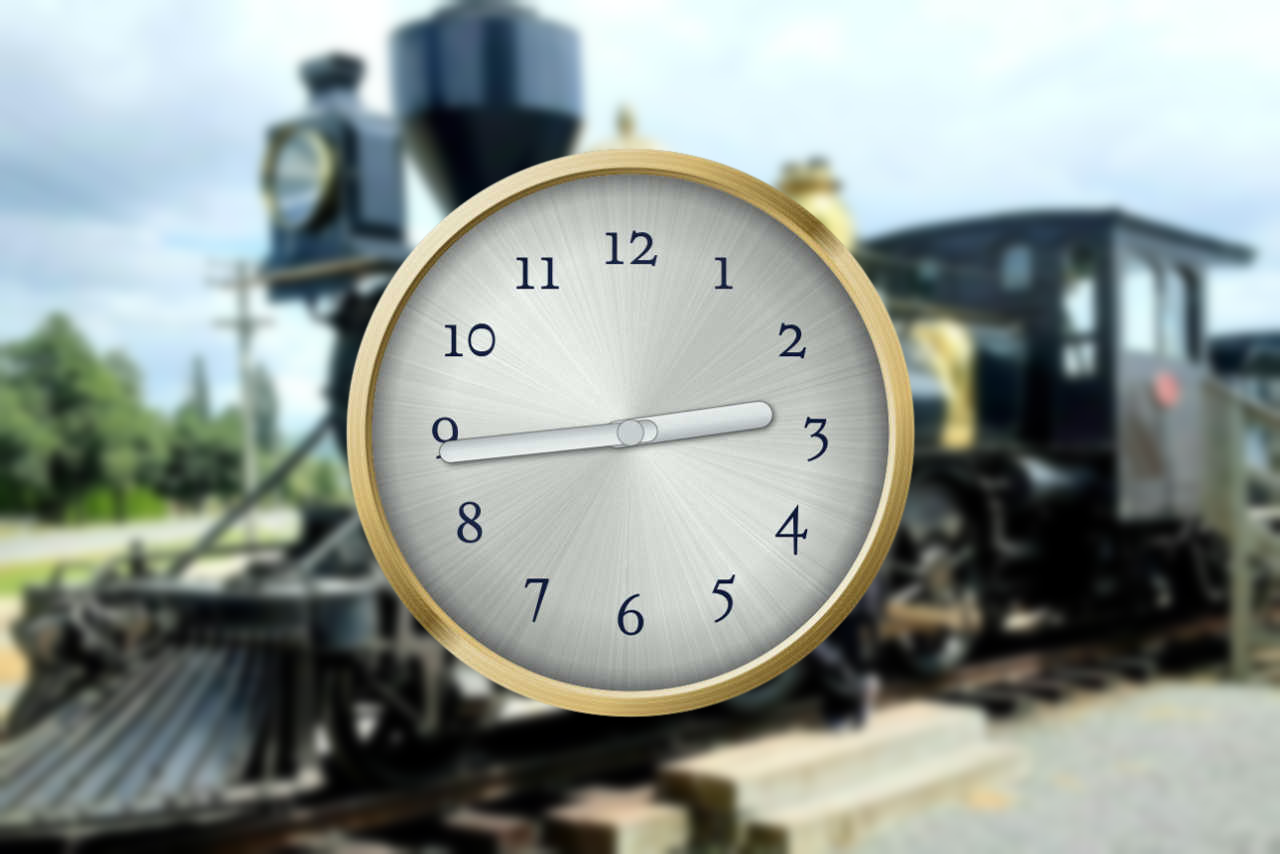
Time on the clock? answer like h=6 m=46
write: h=2 m=44
